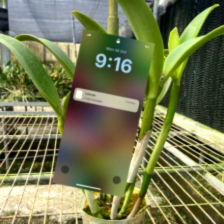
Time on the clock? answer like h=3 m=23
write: h=9 m=16
